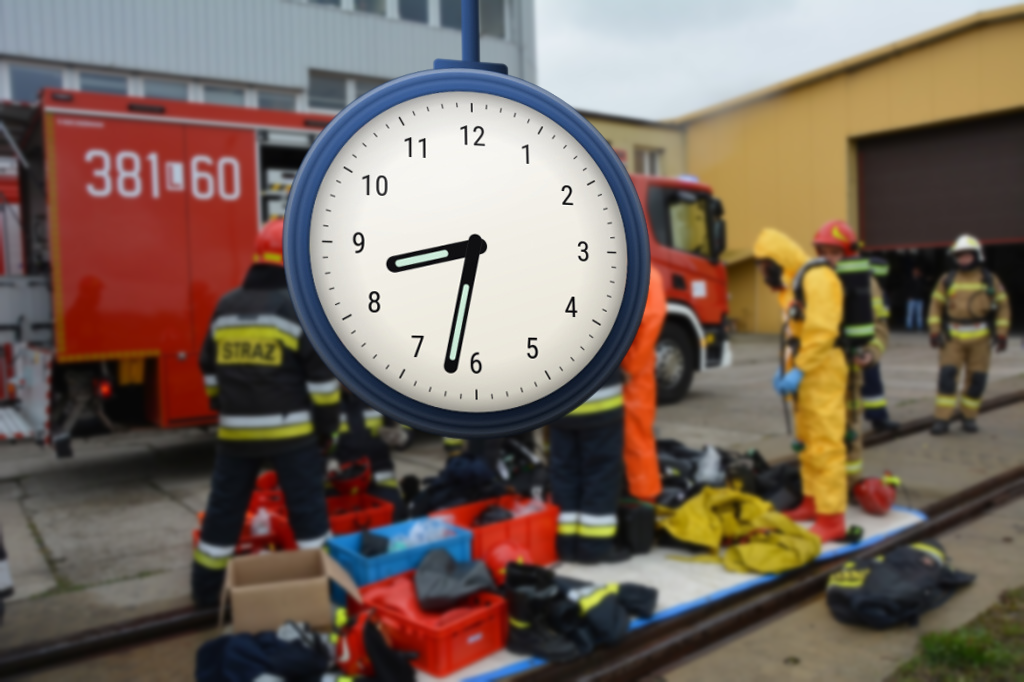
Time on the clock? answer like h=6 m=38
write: h=8 m=32
